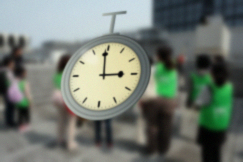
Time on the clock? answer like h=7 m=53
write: h=2 m=59
